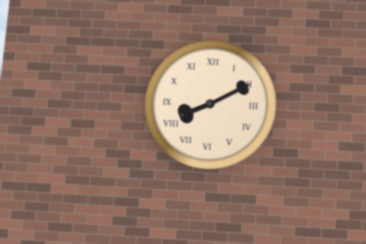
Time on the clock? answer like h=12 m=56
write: h=8 m=10
